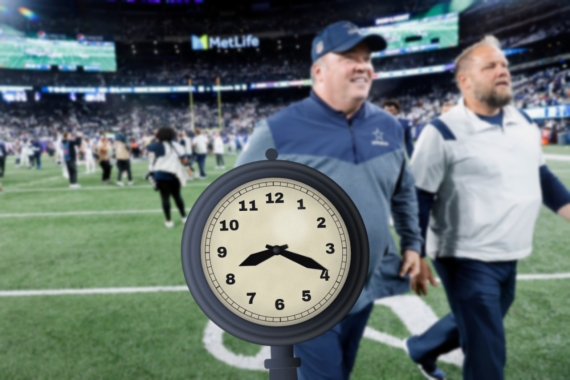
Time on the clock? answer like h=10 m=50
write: h=8 m=19
